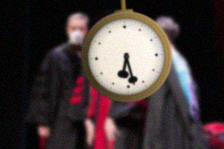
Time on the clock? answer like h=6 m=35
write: h=6 m=28
